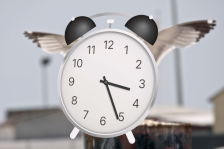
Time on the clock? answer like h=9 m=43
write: h=3 m=26
